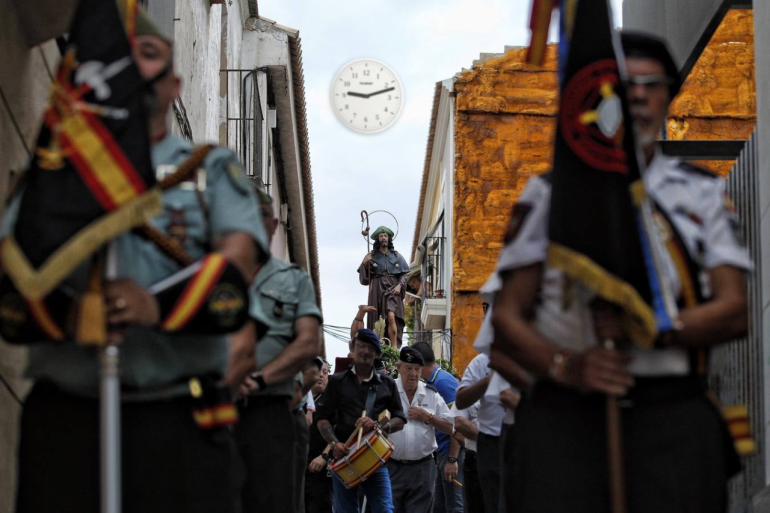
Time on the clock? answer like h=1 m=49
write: h=9 m=12
